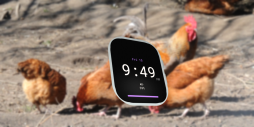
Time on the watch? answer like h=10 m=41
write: h=9 m=49
